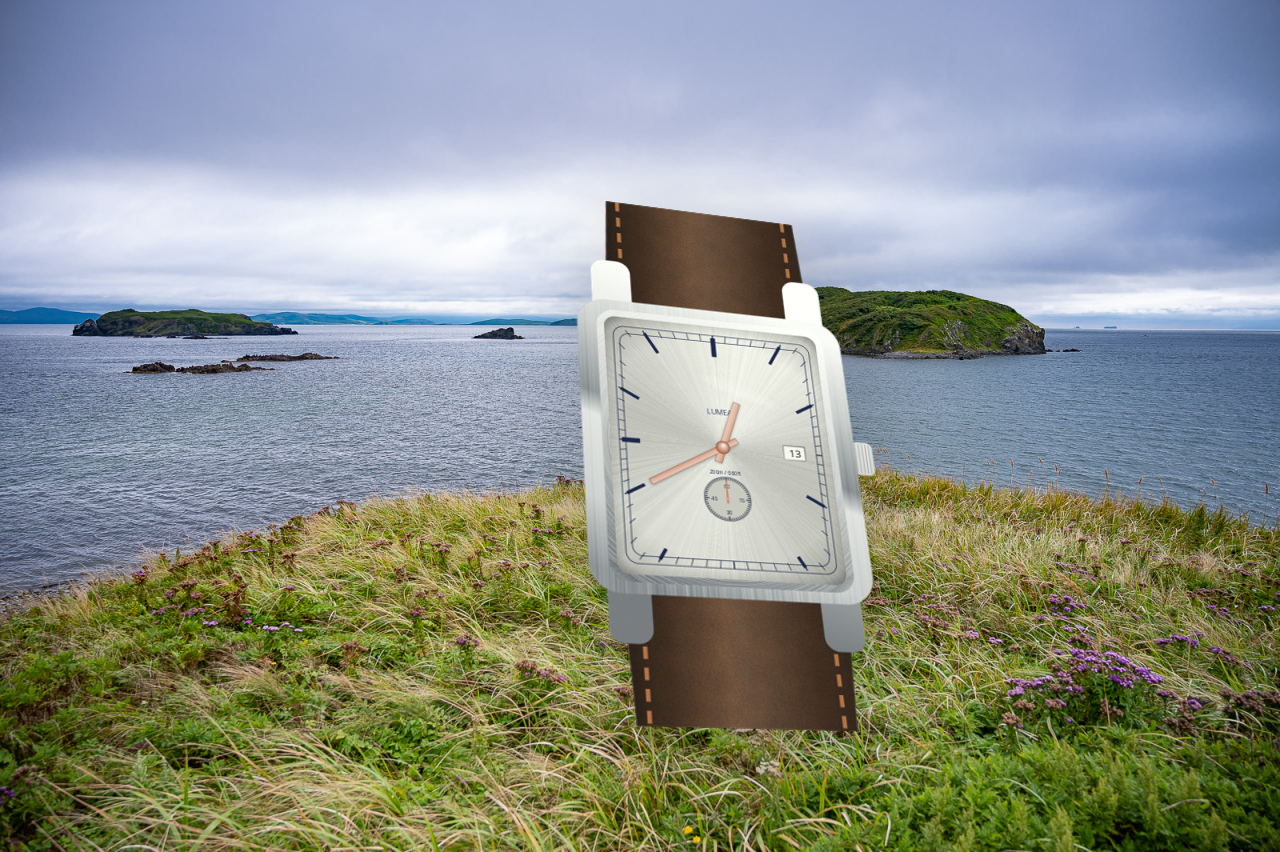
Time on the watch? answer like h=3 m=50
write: h=12 m=40
